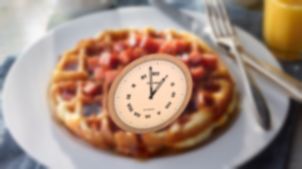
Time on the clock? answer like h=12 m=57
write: h=12 m=58
